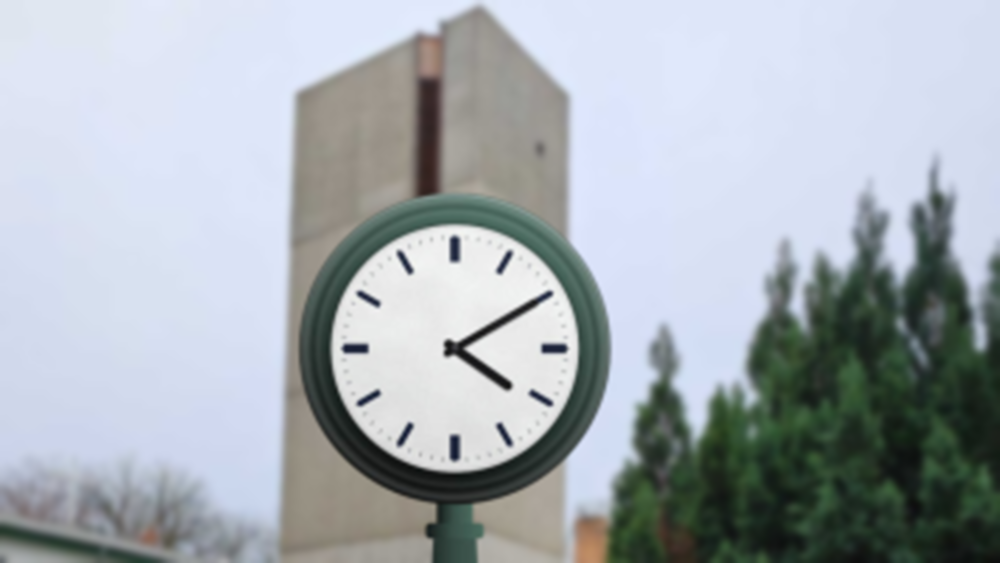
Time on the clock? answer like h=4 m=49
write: h=4 m=10
